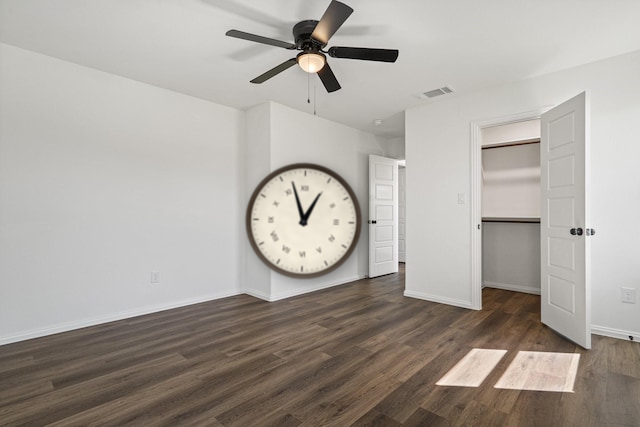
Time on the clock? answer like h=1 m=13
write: h=12 m=57
